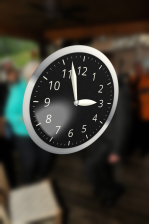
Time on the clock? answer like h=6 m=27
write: h=2 m=57
